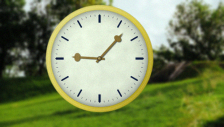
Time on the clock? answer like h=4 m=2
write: h=9 m=7
